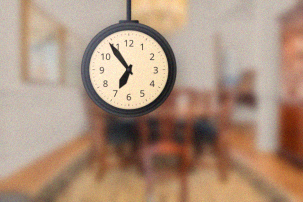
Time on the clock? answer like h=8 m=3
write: h=6 m=54
